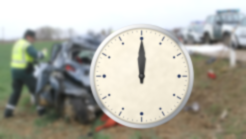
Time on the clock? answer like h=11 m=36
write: h=12 m=0
